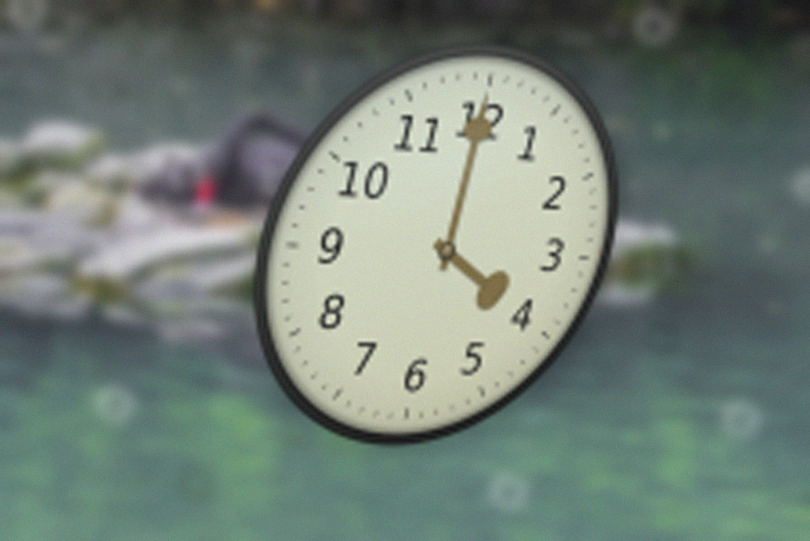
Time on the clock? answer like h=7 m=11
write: h=4 m=0
